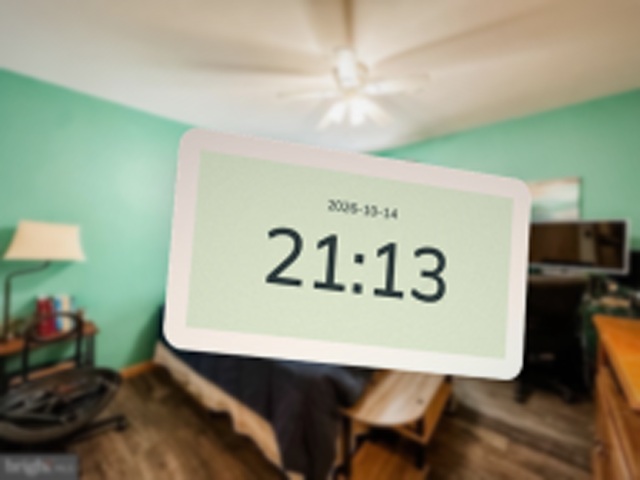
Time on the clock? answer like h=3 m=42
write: h=21 m=13
